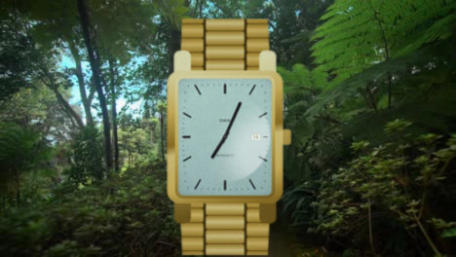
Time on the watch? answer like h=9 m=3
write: h=7 m=4
